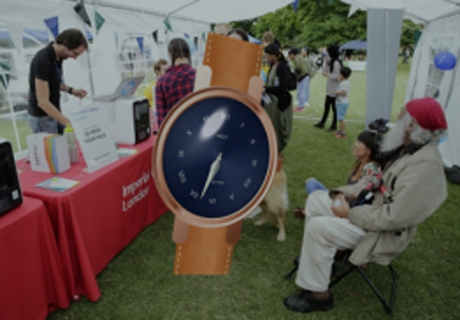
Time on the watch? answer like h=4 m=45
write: h=6 m=33
